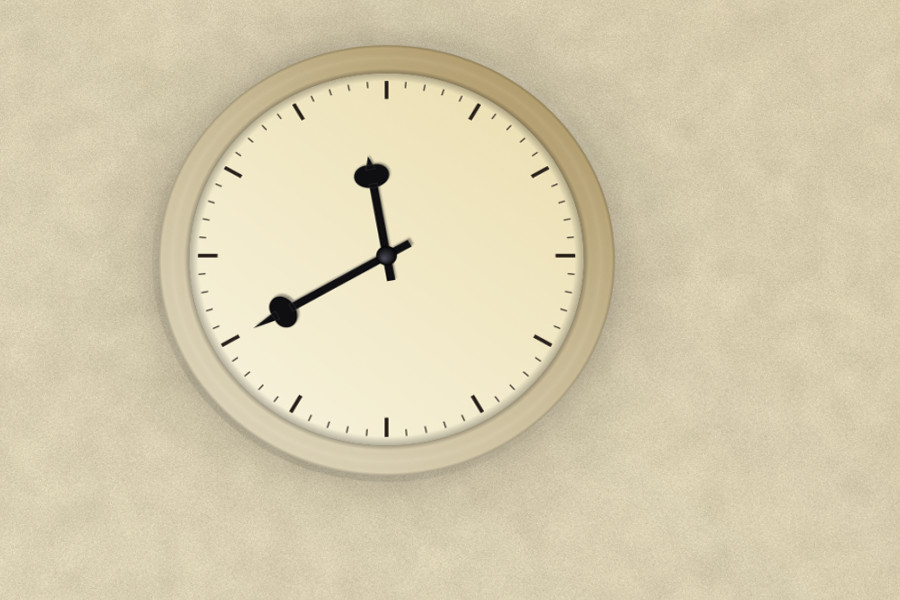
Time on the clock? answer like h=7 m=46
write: h=11 m=40
